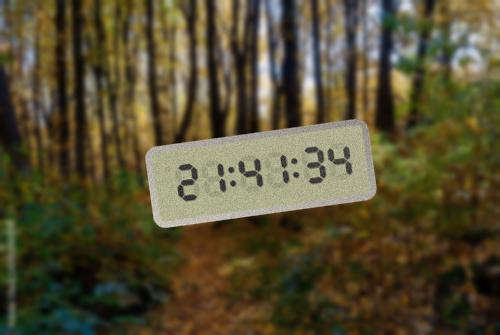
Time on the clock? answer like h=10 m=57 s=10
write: h=21 m=41 s=34
